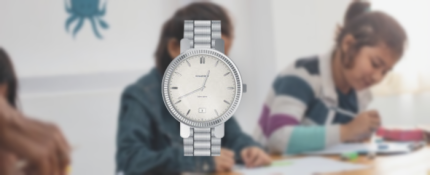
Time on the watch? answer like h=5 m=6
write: h=12 m=41
